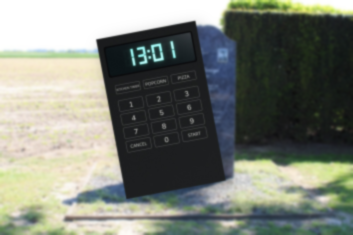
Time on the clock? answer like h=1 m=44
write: h=13 m=1
